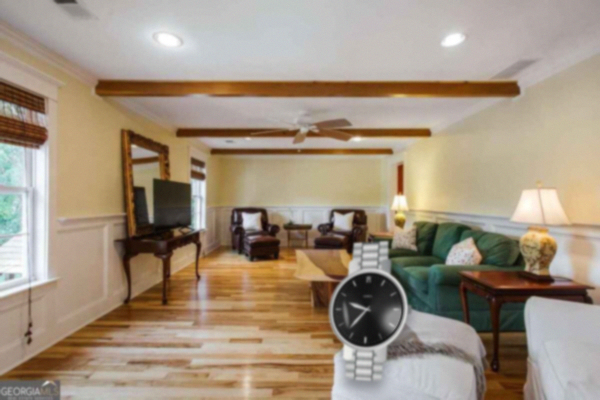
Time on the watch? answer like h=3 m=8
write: h=9 m=37
